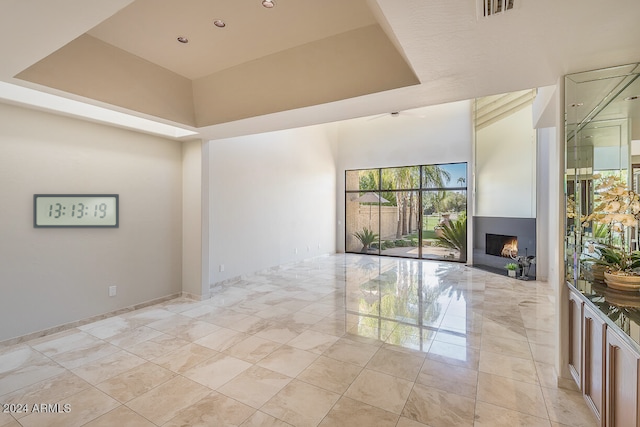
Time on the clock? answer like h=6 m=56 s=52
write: h=13 m=13 s=19
